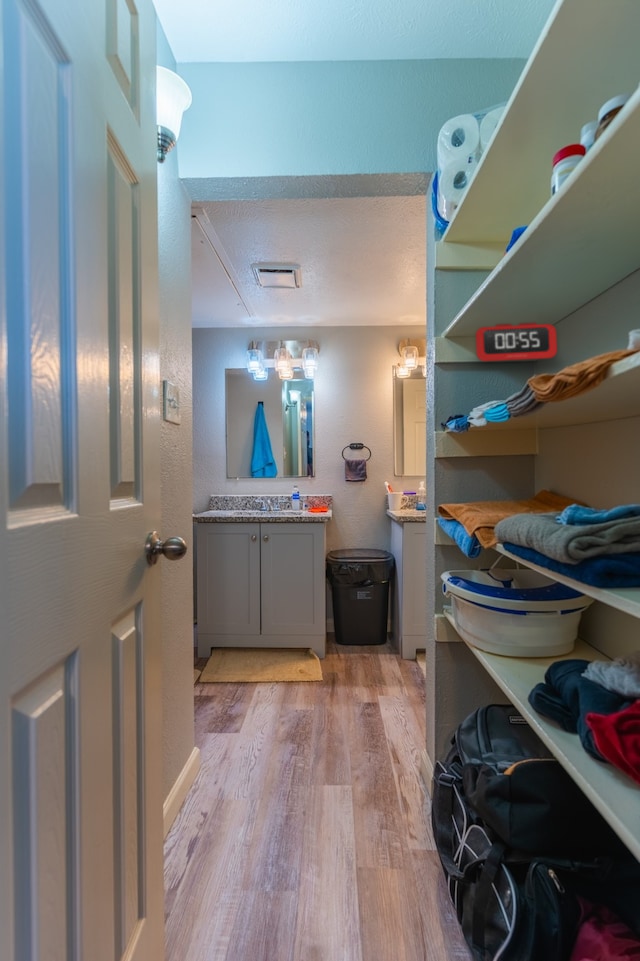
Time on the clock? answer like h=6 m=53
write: h=0 m=55
